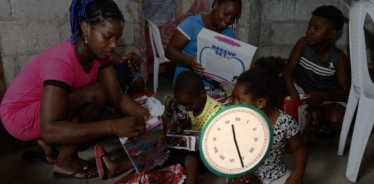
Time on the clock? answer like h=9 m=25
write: h=11 m=26
